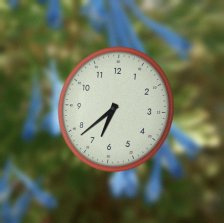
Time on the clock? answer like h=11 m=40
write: h=6 m=38
